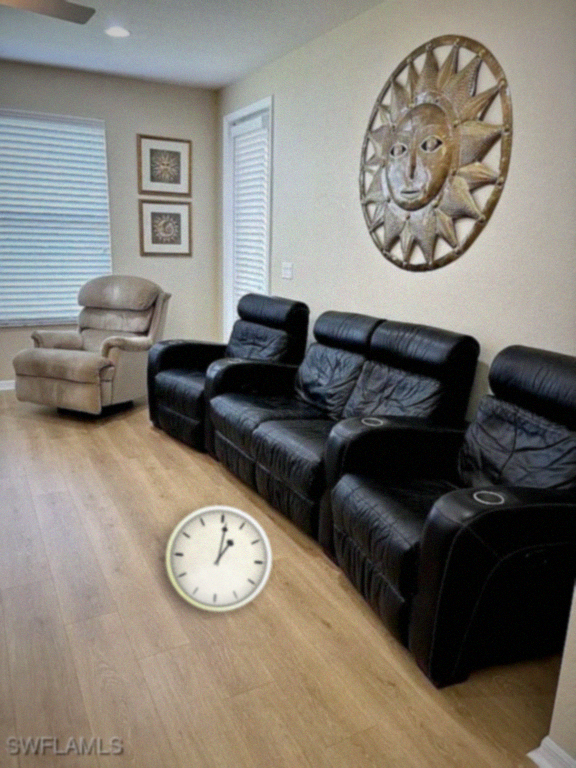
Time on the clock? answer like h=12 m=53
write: h=1 m=1
